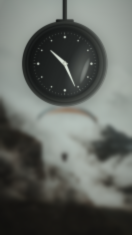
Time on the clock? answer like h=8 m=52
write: h=10 m=26
